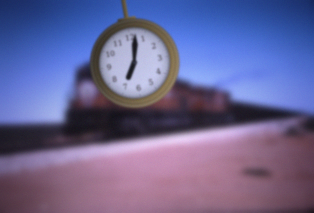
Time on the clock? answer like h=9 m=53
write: h=7 m=2
